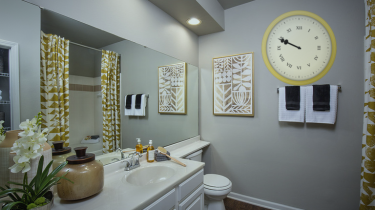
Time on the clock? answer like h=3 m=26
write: h=9 m=49
